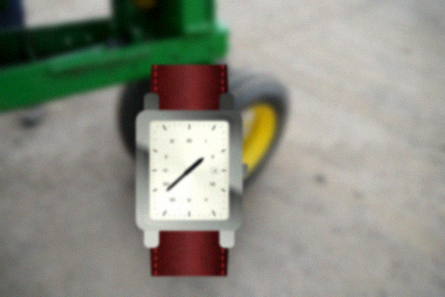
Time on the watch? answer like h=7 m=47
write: h=1 m=38
